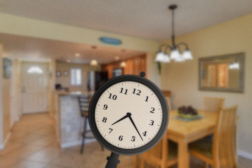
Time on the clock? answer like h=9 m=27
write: h=7 m=22
